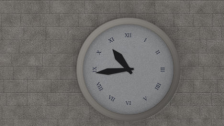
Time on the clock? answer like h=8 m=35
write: h=10 m=44
